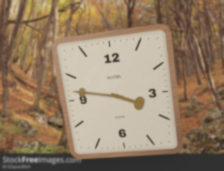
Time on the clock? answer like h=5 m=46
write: h=3 m=47
